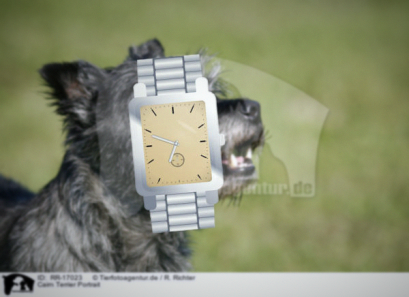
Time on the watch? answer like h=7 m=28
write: h=6 m=49
